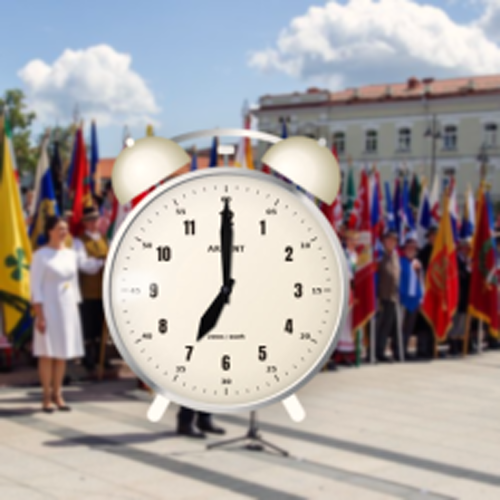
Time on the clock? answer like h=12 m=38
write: h=7 m=0
